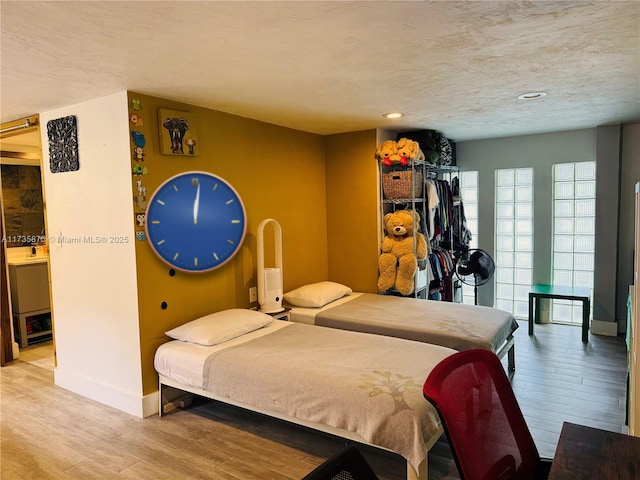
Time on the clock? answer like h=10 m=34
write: h=12 m=1
